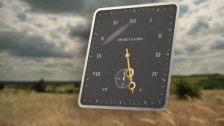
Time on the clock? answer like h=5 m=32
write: h=5 m=27
